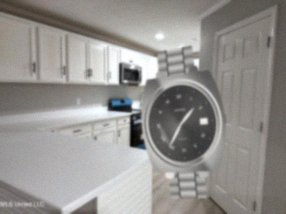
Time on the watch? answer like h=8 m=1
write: h=1 m=36
